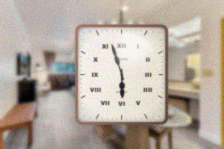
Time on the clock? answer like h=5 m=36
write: h=5 m=57
